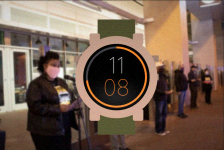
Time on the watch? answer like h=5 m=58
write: h=11 m=8
